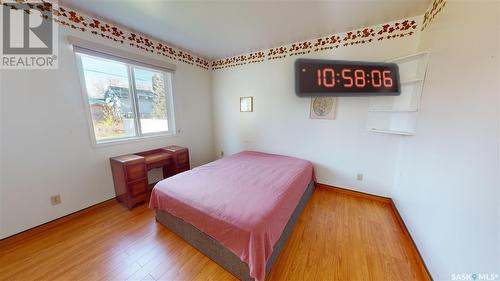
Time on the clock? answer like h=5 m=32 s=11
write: h=10 m=58 s=6
